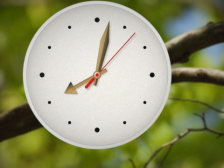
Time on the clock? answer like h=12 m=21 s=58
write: h=8 m=2 s=7
